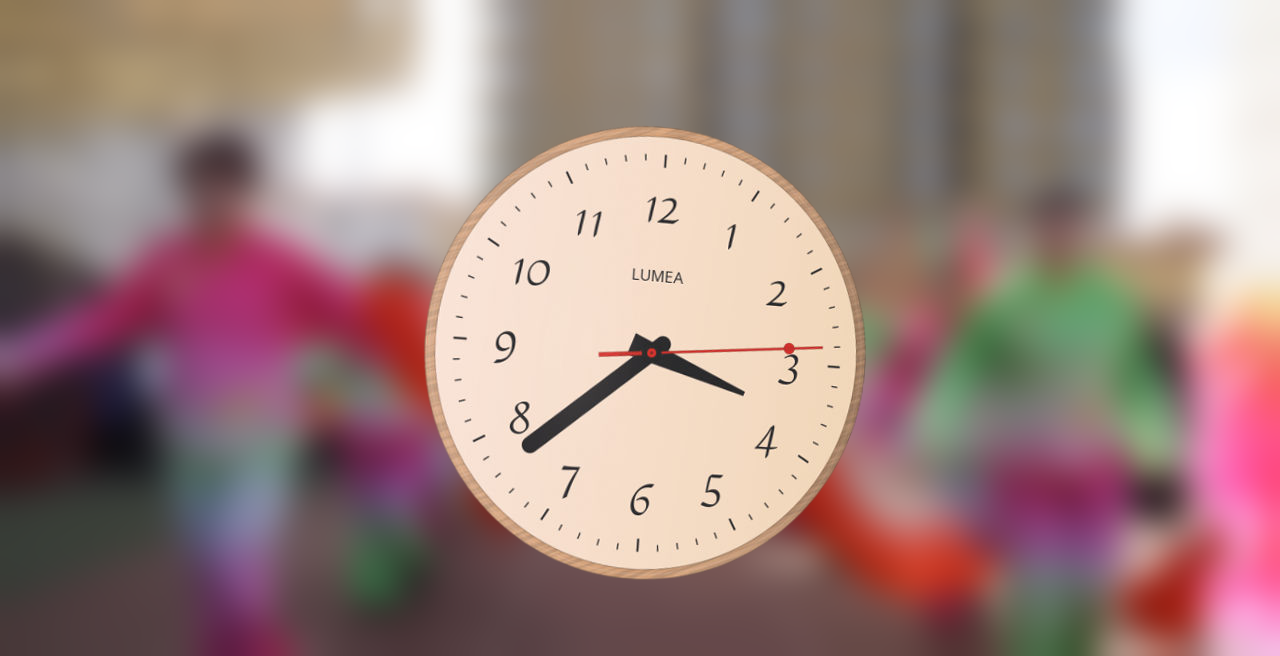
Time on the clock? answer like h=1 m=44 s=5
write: h=3 m=38 s=14
